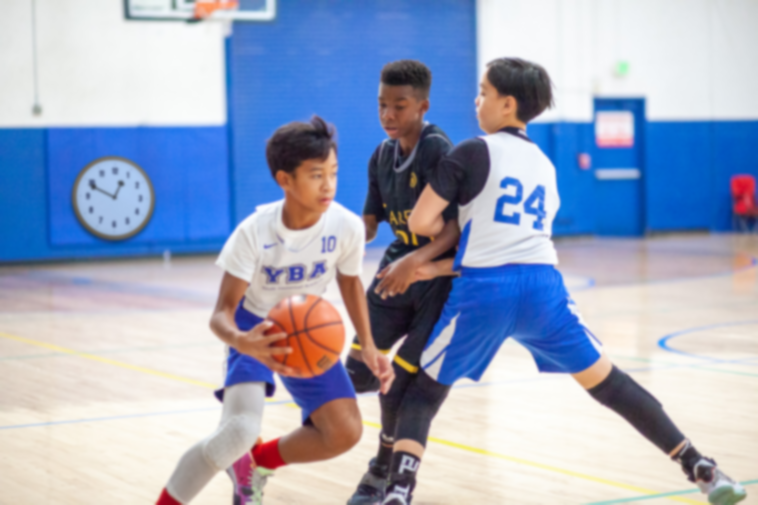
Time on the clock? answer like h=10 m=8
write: h=12 m=49
